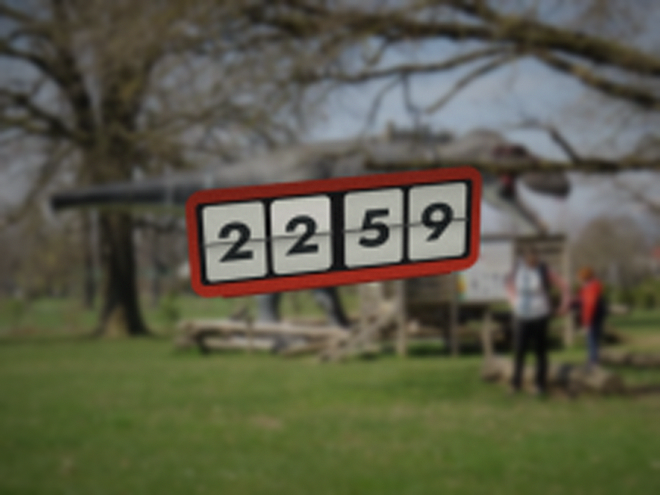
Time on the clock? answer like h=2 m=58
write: h=22 m=59
